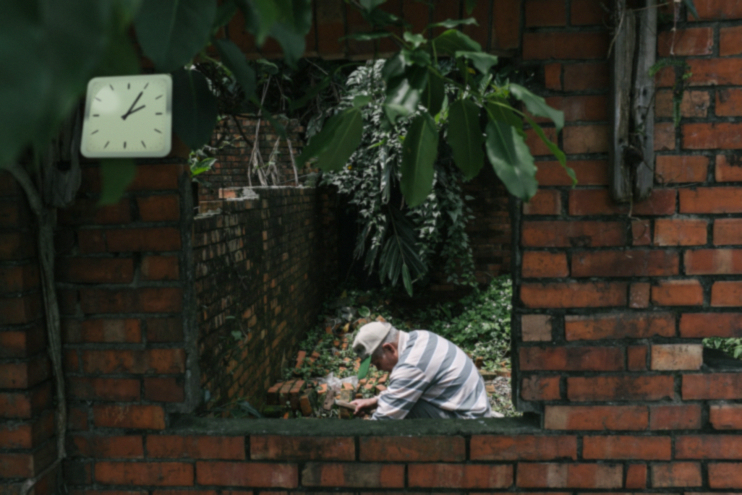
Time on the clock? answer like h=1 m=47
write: h=2 m=5
